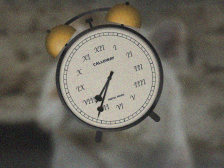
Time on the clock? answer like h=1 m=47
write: h=7 m=36
